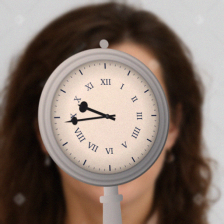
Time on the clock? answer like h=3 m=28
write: h=9 m=44
